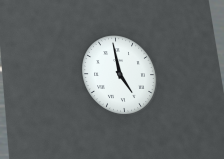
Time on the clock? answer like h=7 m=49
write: h=4 m=59
